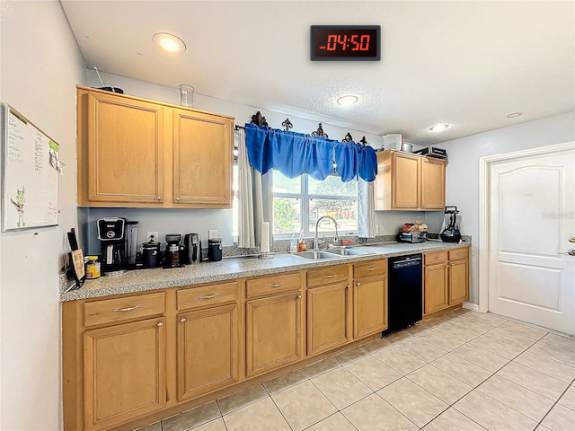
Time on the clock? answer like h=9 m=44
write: h=4 m=50
